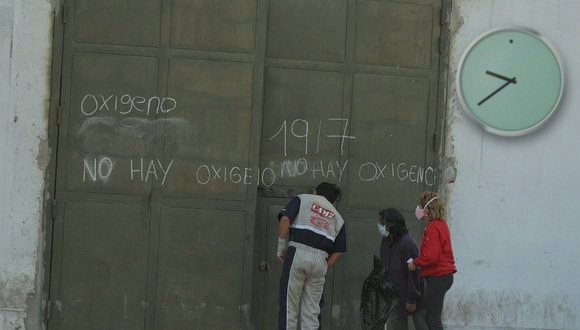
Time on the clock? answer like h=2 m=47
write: h=9 m=39
